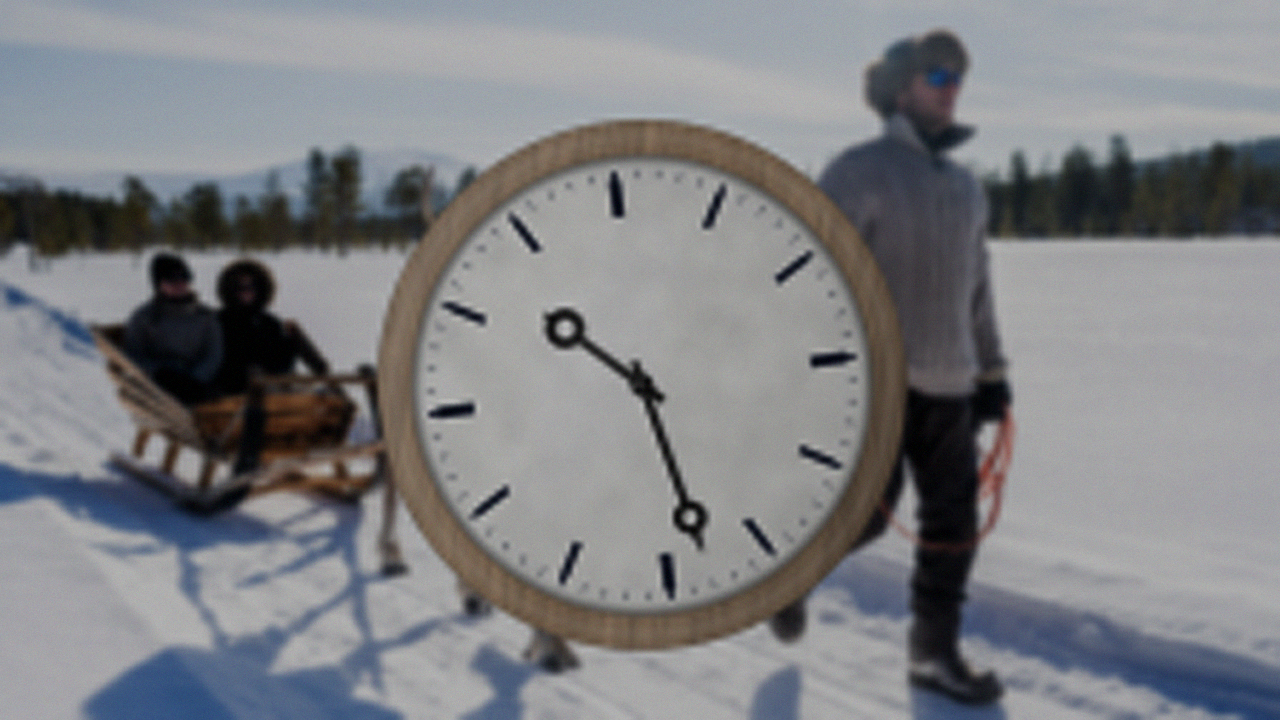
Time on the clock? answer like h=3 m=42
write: h=10 m=28
